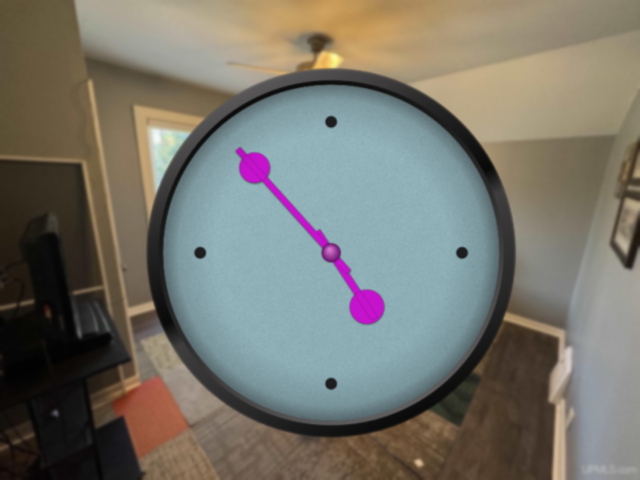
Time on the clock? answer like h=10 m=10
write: h=4 m=53
